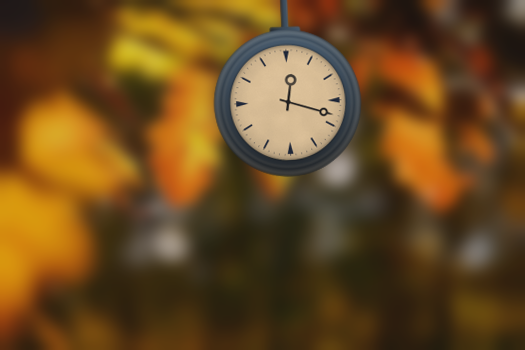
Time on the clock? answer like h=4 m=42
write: h=12 m=18
